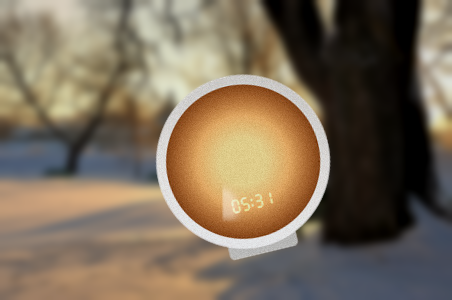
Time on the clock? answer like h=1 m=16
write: h=5 m=31
